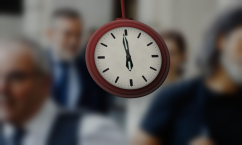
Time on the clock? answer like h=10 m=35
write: h=5 m=59
